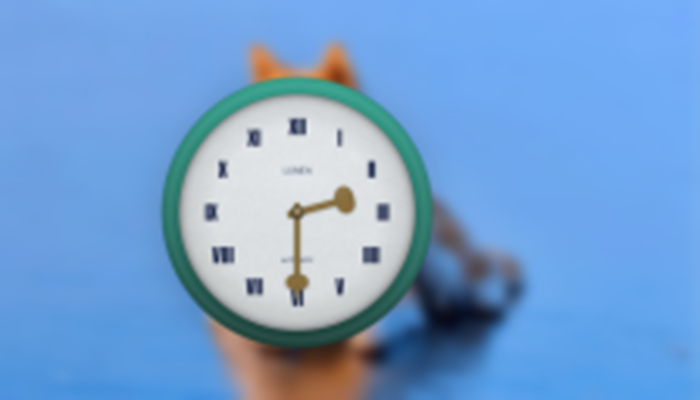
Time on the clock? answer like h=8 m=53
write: h=2 m=30
